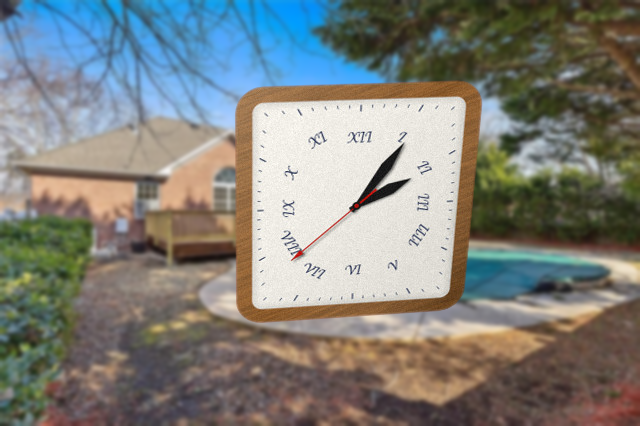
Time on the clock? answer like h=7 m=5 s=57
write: h=2 m=5 s=38
